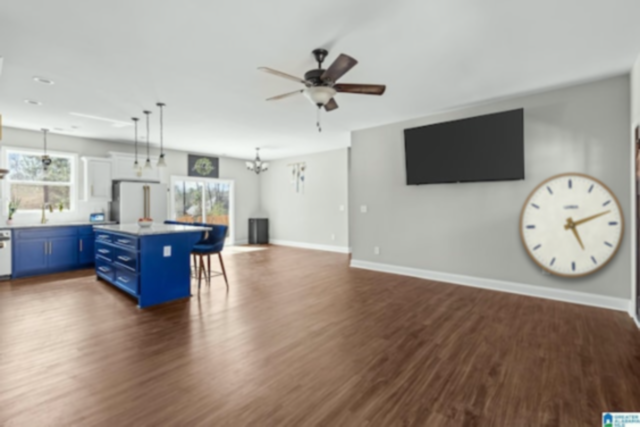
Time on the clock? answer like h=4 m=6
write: h=5 m=12
